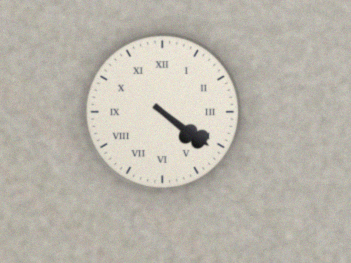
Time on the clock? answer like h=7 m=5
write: h=4 m=21
